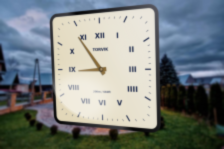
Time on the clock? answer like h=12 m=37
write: h=8 m=54
